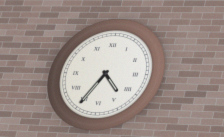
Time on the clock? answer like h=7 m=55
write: h=4 m=35
